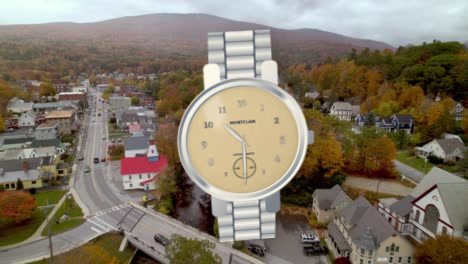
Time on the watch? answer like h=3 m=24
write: h=10 m=30
